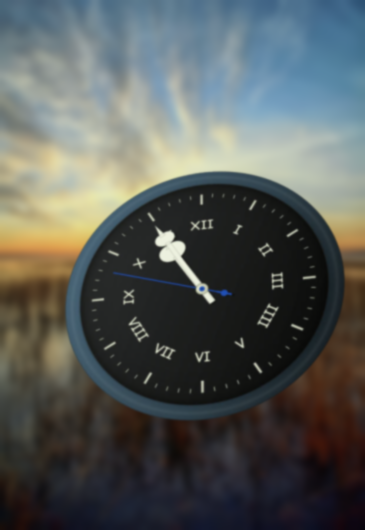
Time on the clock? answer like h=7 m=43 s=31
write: h=10 m=54 s=48
